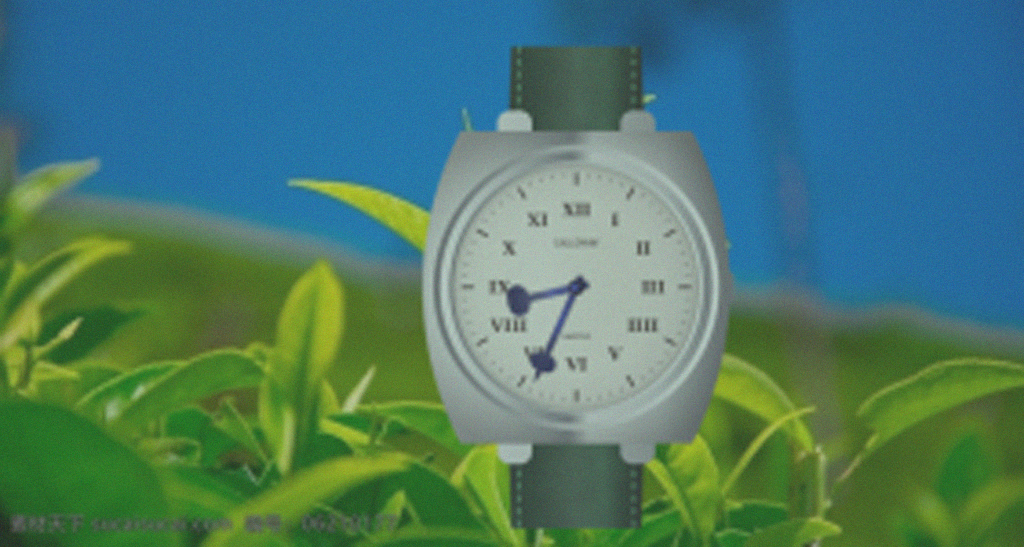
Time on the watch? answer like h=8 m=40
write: h=8 m=34
